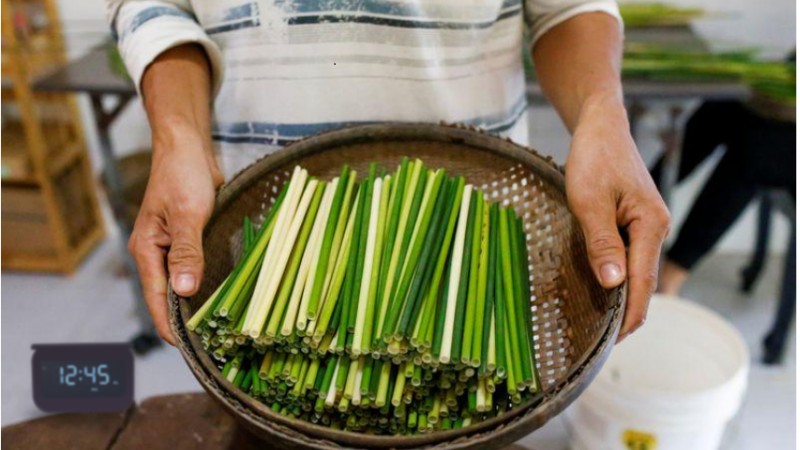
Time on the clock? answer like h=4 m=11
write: h=12 m=45
